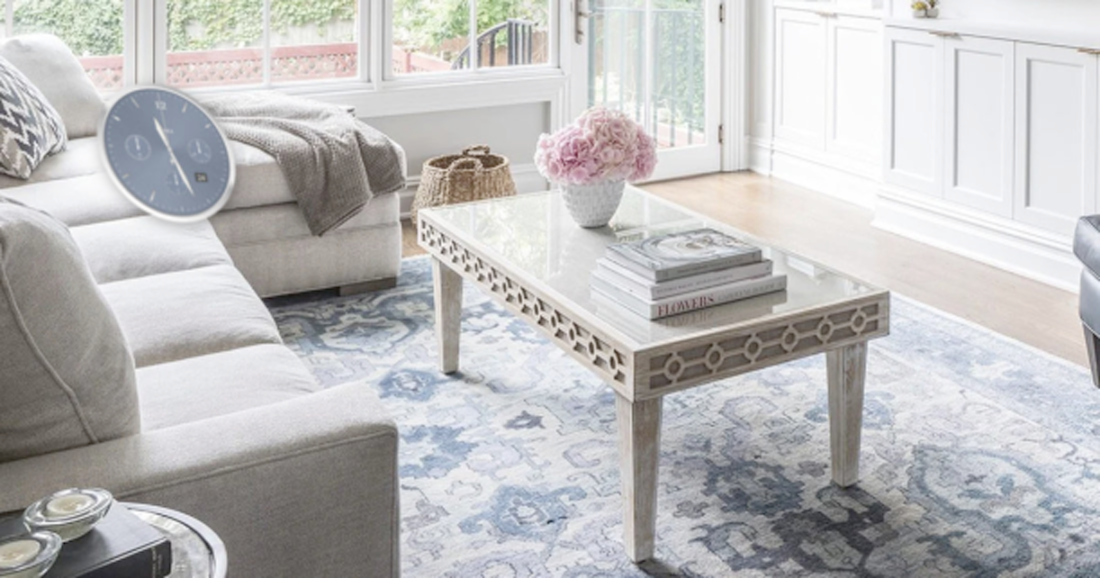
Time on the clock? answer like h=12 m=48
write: h=11 m=27
